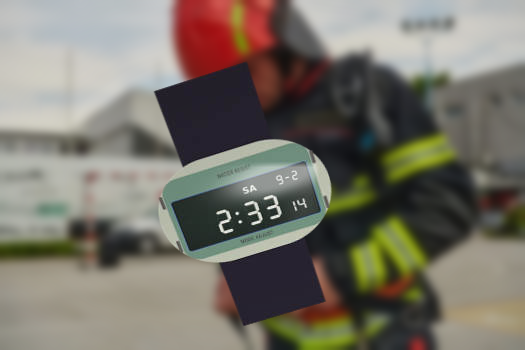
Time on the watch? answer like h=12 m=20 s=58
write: h=2 m=33 s=14
